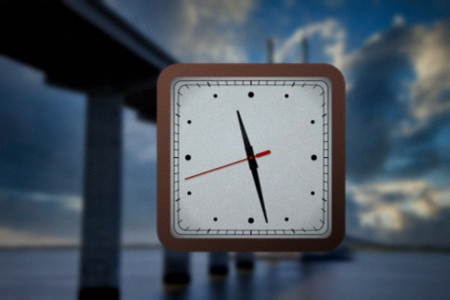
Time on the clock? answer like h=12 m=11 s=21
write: h=11 m=27 s=42
